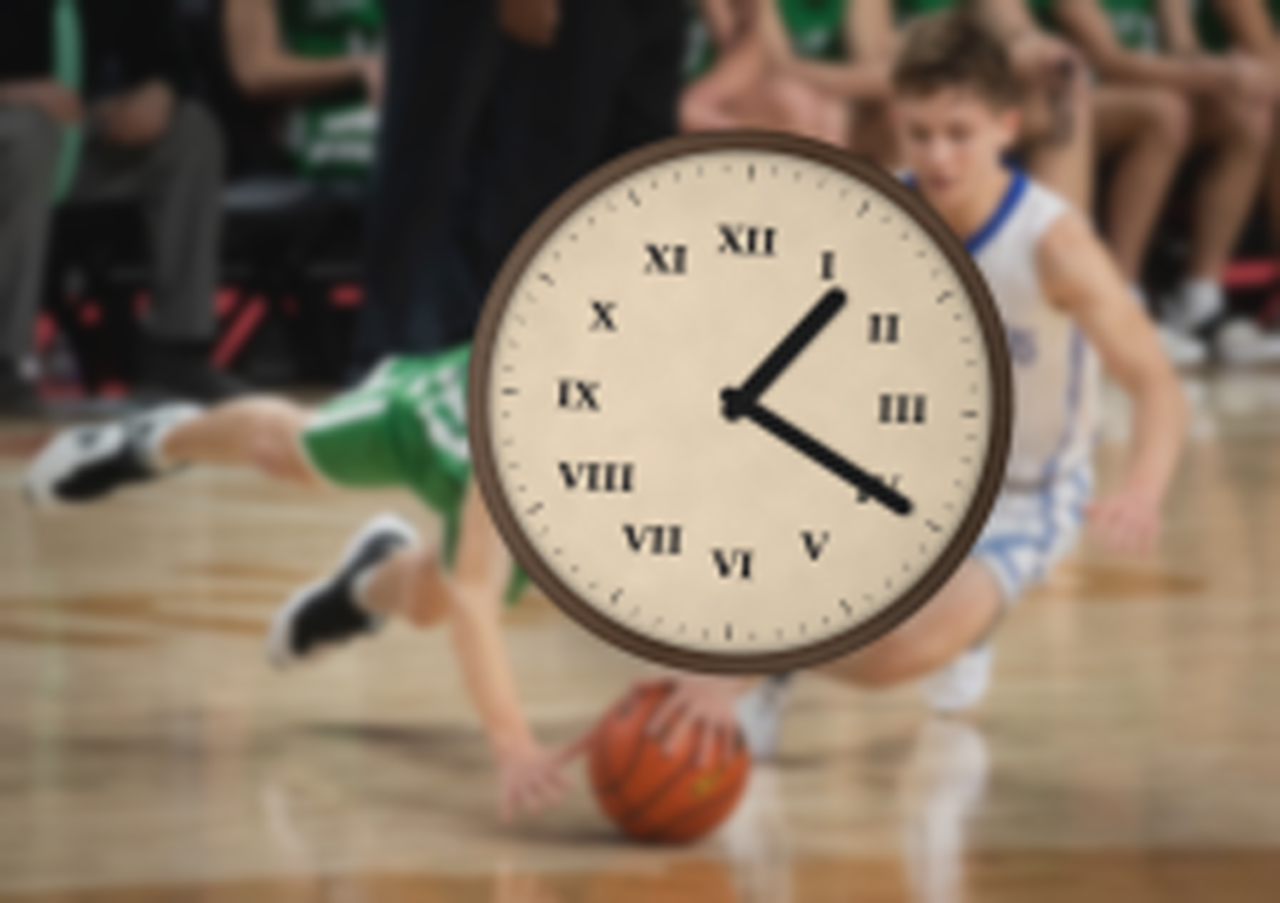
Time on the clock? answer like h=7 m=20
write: h=1 m=20
